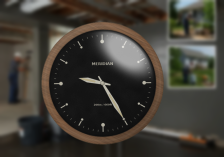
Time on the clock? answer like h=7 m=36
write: h=9 m=25
